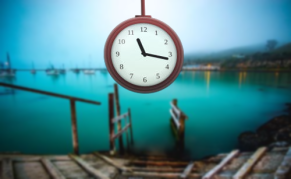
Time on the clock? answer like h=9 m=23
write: h=11 m=17
